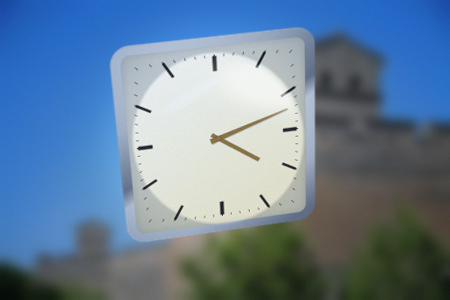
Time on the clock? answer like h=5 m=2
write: h=4 m=12
